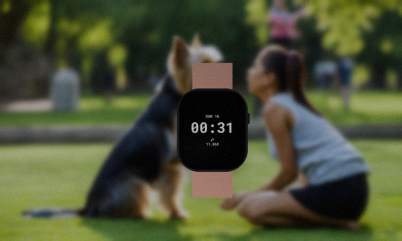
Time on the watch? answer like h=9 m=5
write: h=0 m=31
